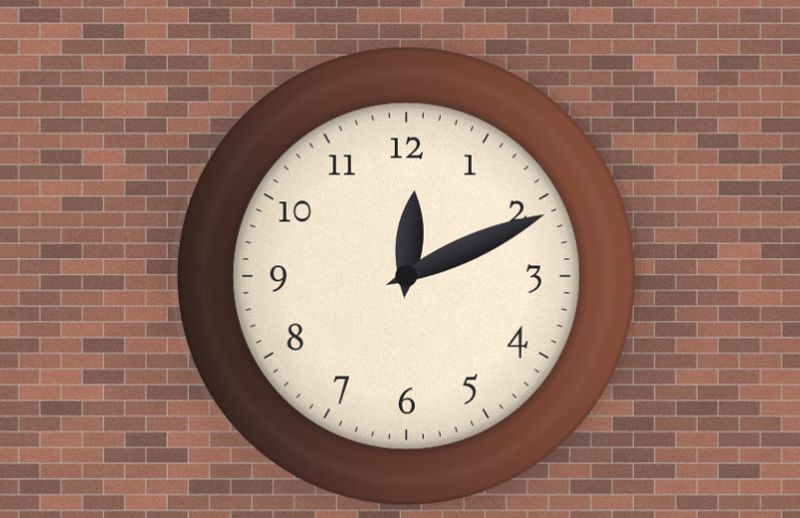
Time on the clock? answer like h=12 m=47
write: h=12 m=11
